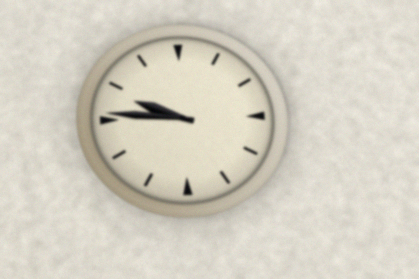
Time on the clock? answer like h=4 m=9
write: h=9 m=46
